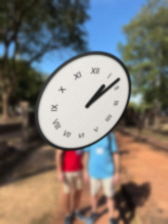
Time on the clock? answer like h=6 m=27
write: h=1 m=8
